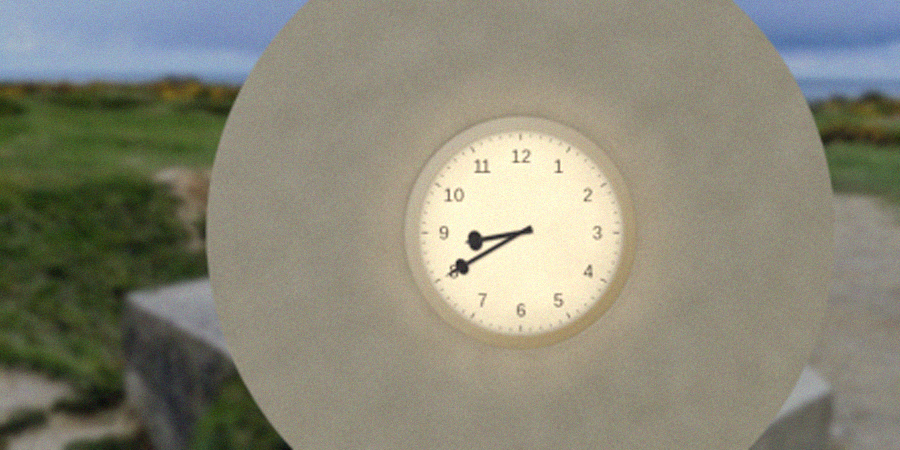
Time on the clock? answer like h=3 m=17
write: h=8 m=40
